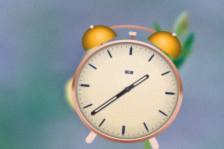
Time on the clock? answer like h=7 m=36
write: h=1 m=38
